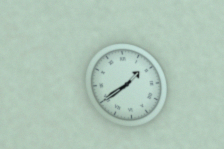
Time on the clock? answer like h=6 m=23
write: h=1 m=40
